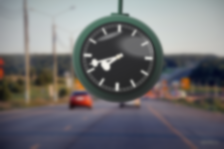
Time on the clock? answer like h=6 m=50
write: h=7 m=42
